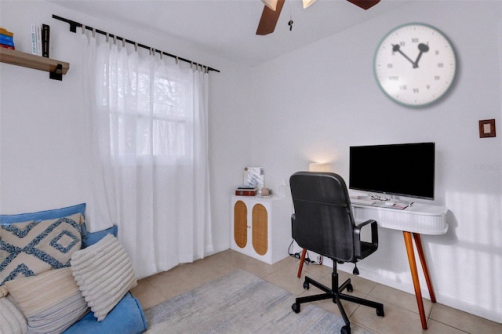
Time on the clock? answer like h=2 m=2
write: h=12 m=52
